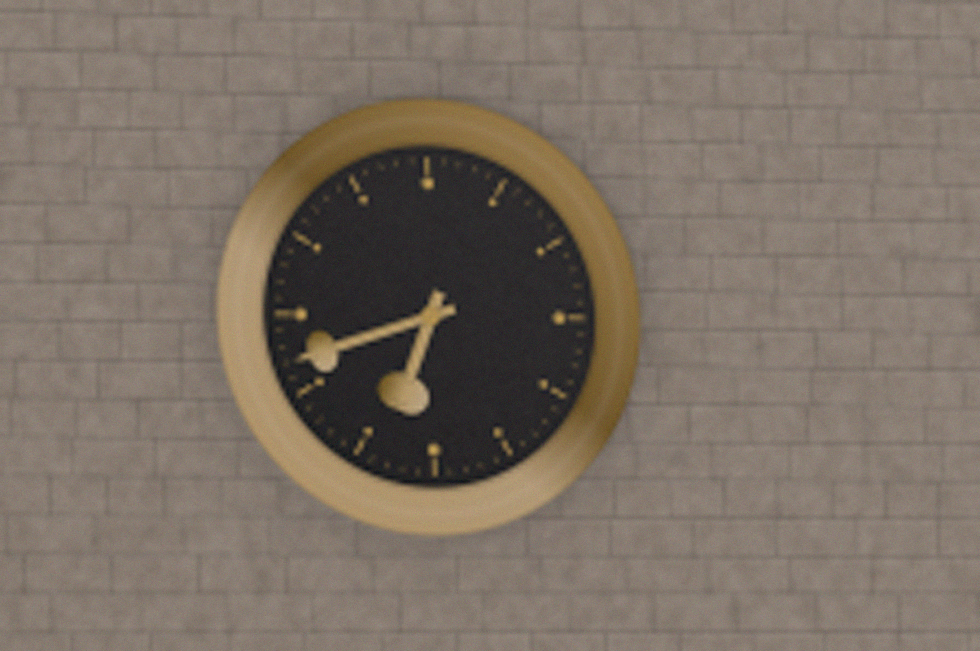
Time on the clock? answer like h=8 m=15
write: h=6 m=42
